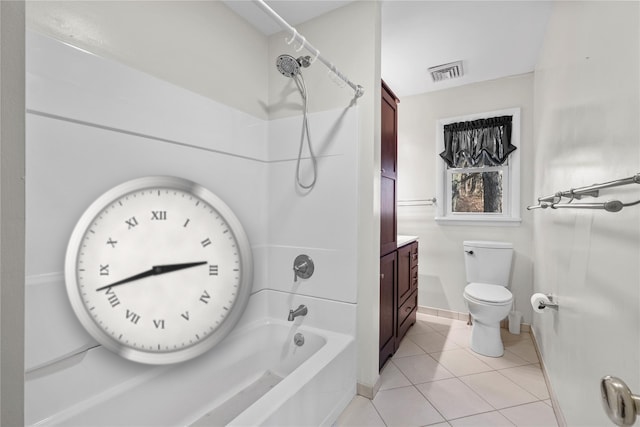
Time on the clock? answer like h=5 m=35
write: h=2 m=42
